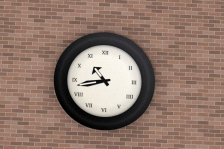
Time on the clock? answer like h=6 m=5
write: h=10 m=43
